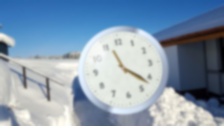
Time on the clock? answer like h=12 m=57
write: h=11 m=22
